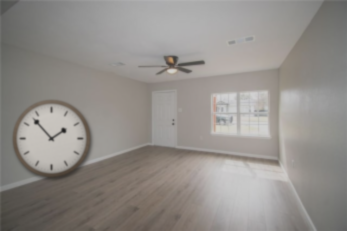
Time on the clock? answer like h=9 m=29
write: h=1 m=53
